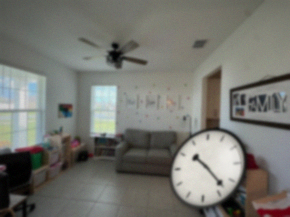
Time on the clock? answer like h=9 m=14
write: h=10 m=23
